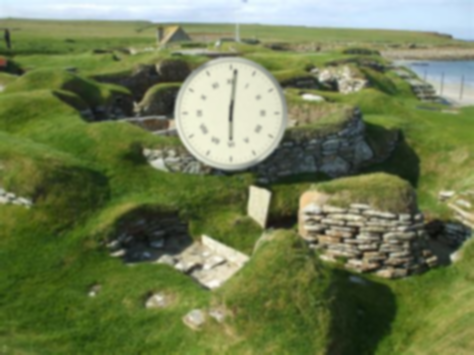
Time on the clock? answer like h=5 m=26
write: h=6 m=1
